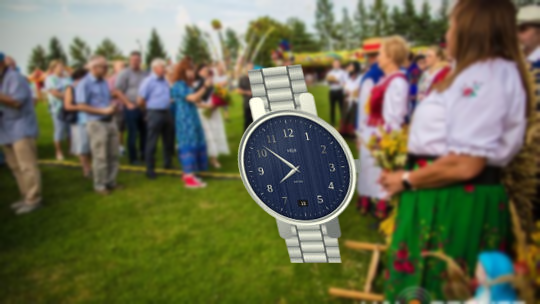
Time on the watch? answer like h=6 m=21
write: h=7 m=52
